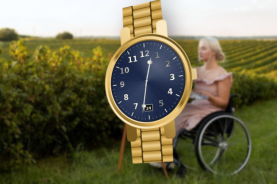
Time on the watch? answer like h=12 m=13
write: h=12 m=32
